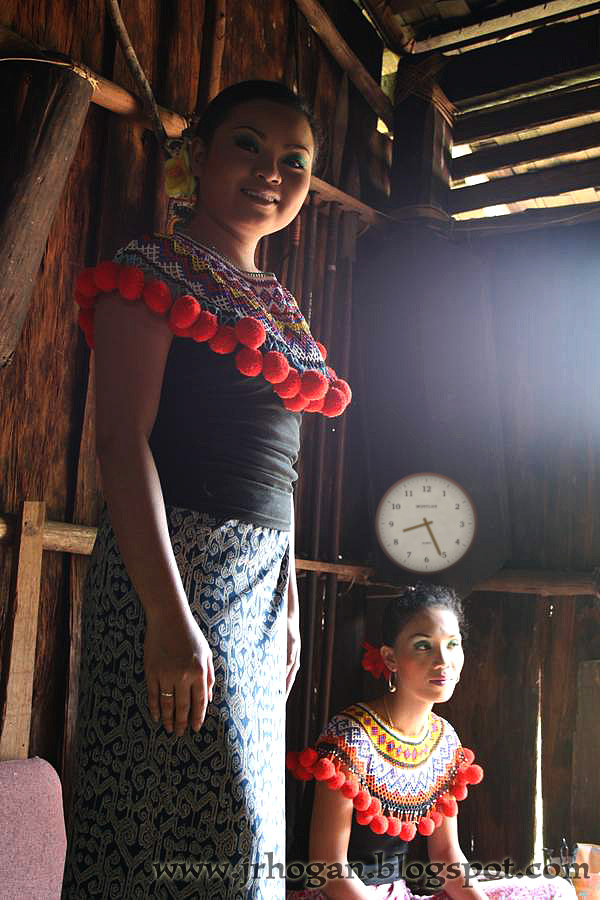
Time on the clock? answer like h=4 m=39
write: h=8 m=26
